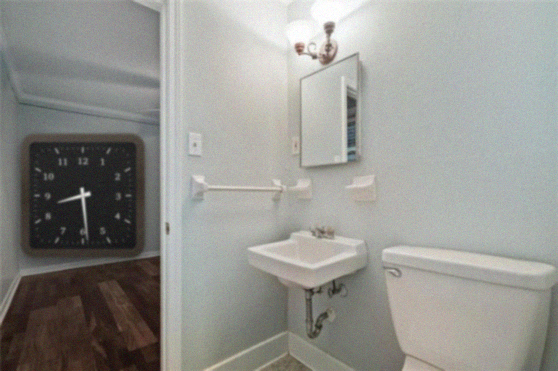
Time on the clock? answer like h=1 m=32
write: h=8 m=29
